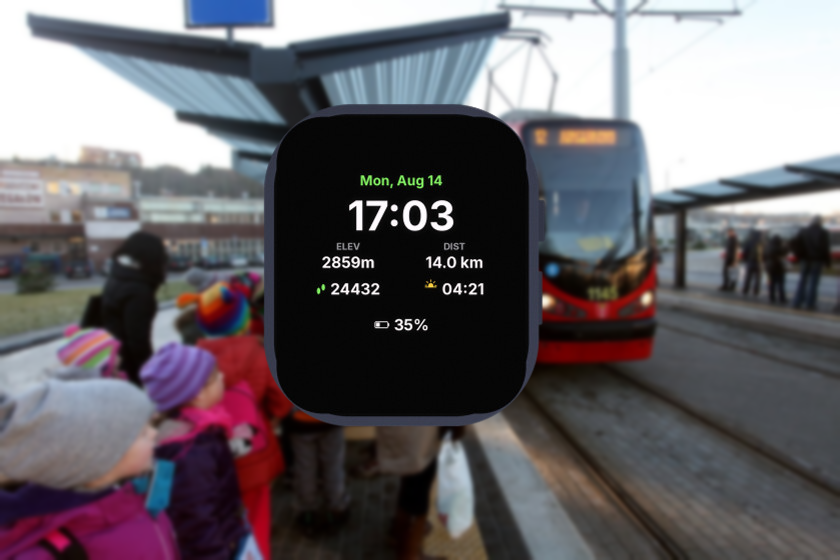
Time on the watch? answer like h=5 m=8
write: h=17 m=3
